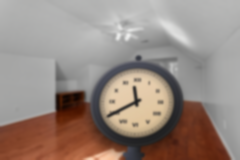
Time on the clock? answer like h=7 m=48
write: h=11 m=40
